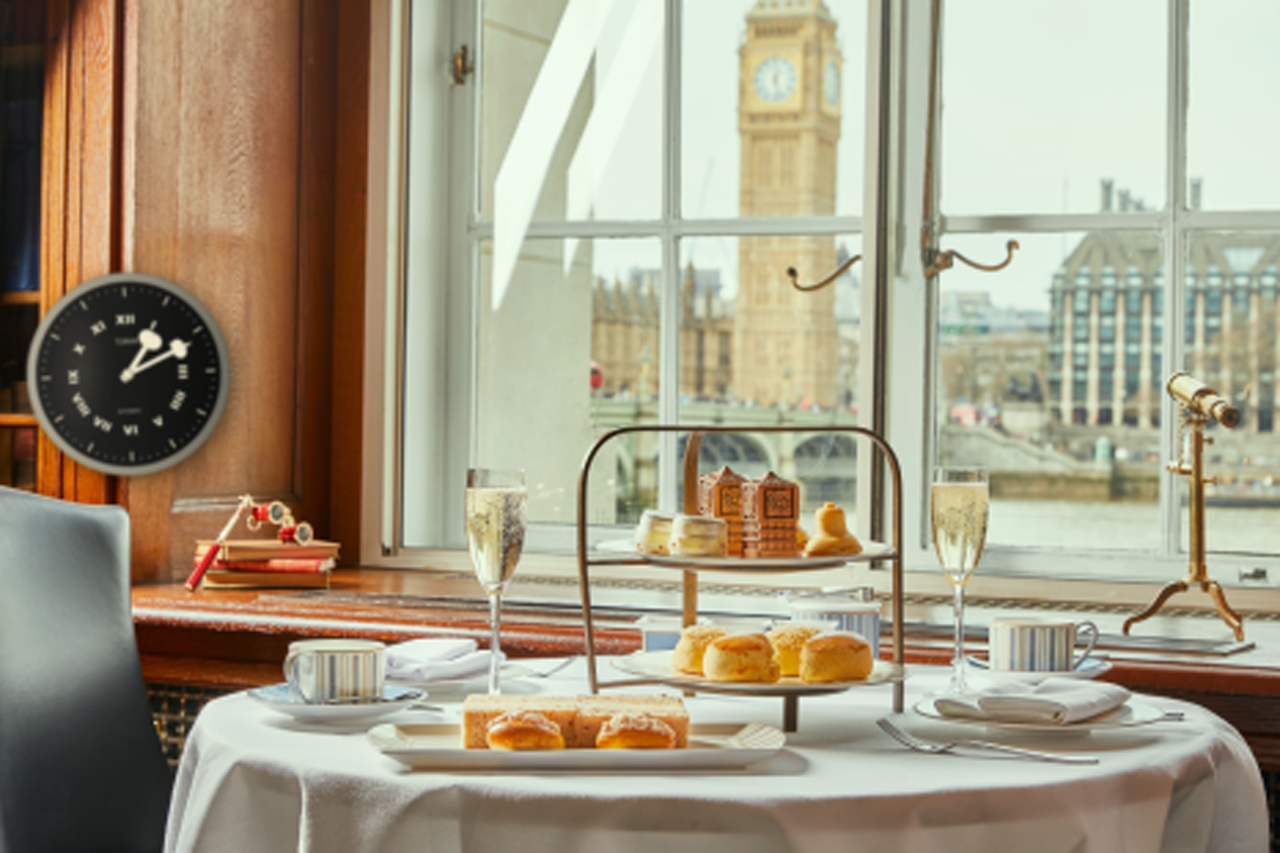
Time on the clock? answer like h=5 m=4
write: h=1 m=11
